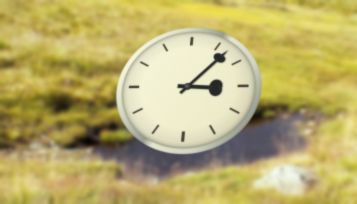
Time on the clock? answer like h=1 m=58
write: h=3 m=7
